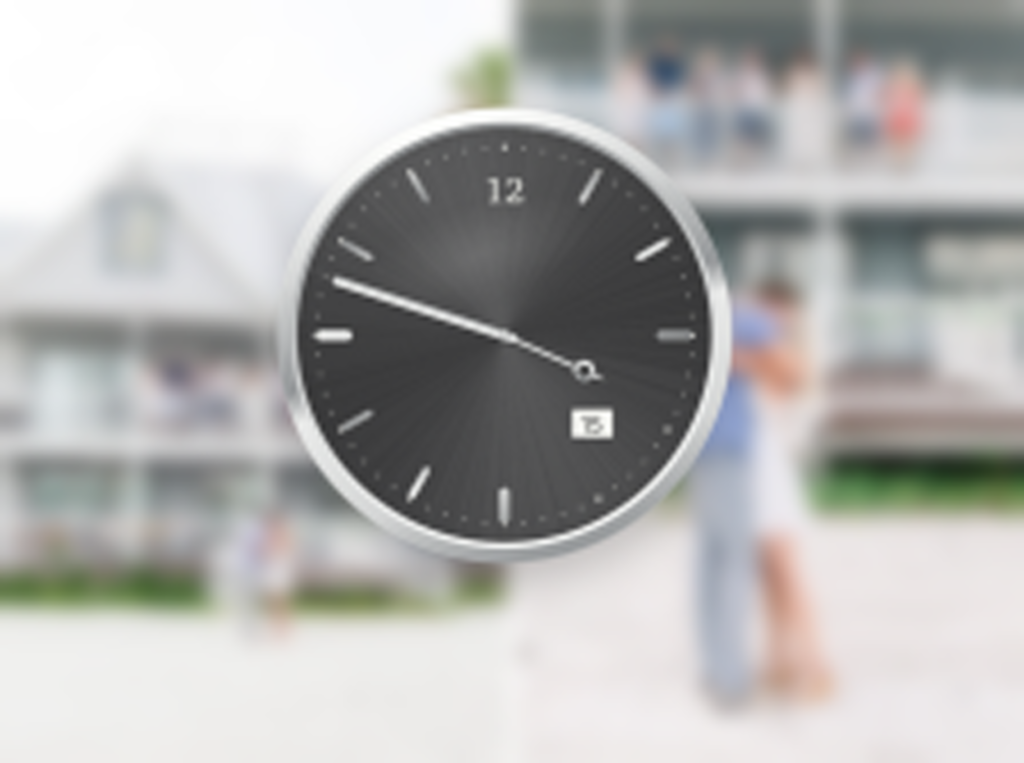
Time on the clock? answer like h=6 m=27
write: h=3 m=48
